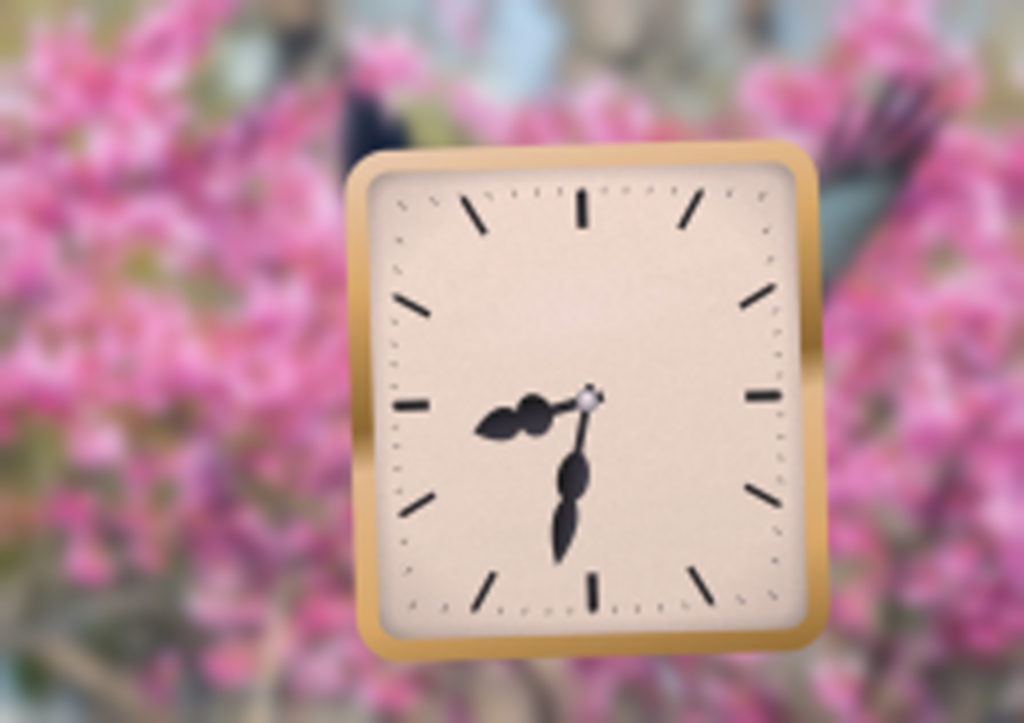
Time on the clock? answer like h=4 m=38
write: h=8 m=32
